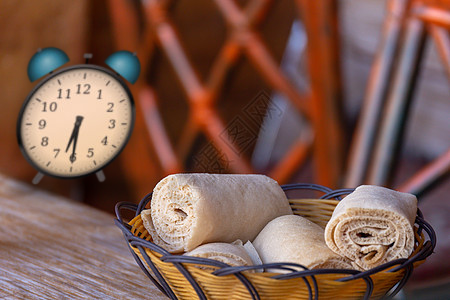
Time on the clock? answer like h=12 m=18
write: h=6 m=30
